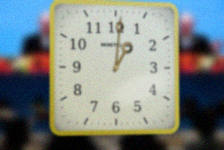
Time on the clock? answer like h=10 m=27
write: h=1 m=1
